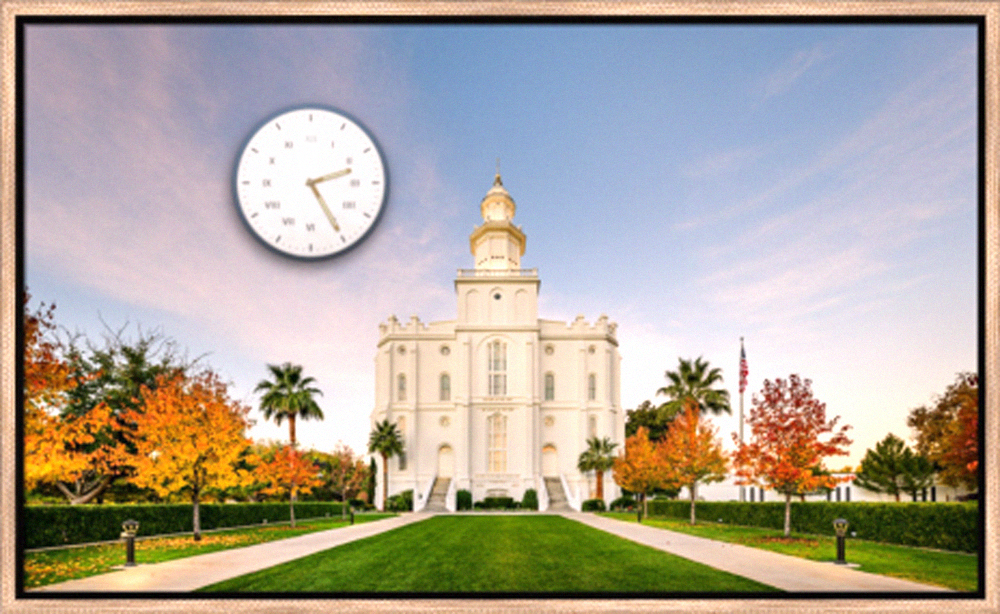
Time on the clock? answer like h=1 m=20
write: h=2 m=25
